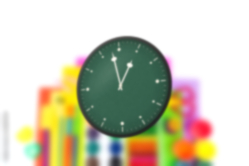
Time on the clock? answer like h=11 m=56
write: h=12 m=58
